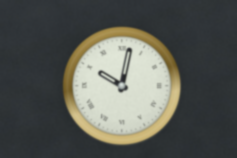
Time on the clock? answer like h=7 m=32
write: h=10 m=2
